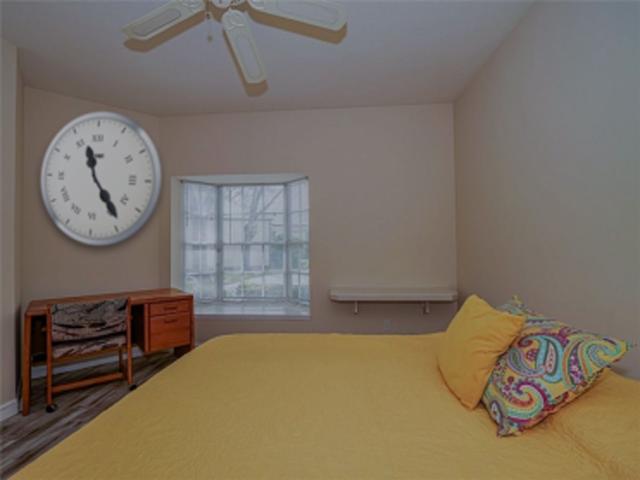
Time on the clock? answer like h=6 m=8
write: h=11 m=24
